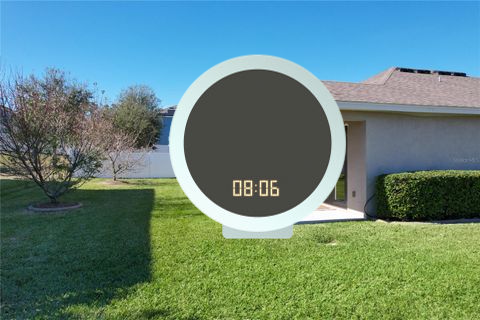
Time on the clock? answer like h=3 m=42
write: h=8 m=6
